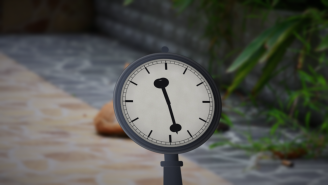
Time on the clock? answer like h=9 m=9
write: h=11 m=28
